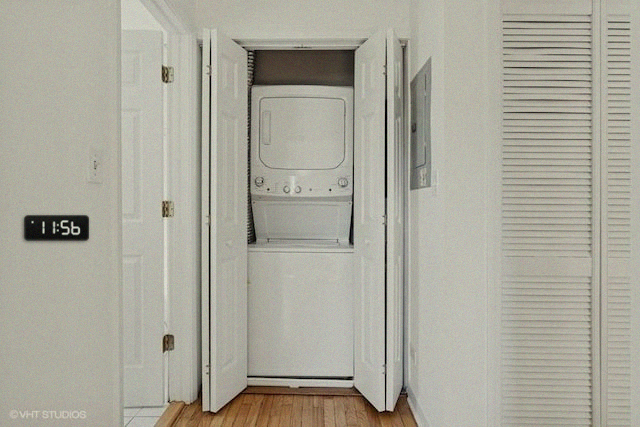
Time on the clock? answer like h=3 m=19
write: h=11 m=56
